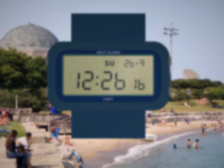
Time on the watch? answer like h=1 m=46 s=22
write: h=12 m=26 s=16
